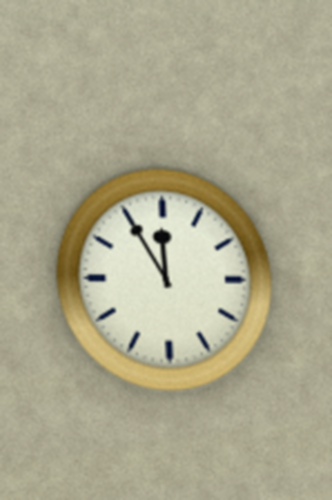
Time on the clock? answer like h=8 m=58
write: h=11 m=55
